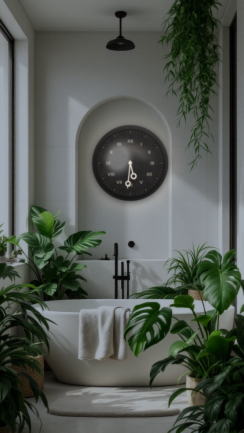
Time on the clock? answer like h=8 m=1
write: h=5 m=31
